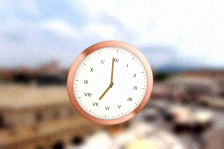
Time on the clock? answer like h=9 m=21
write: h=6 m=59
